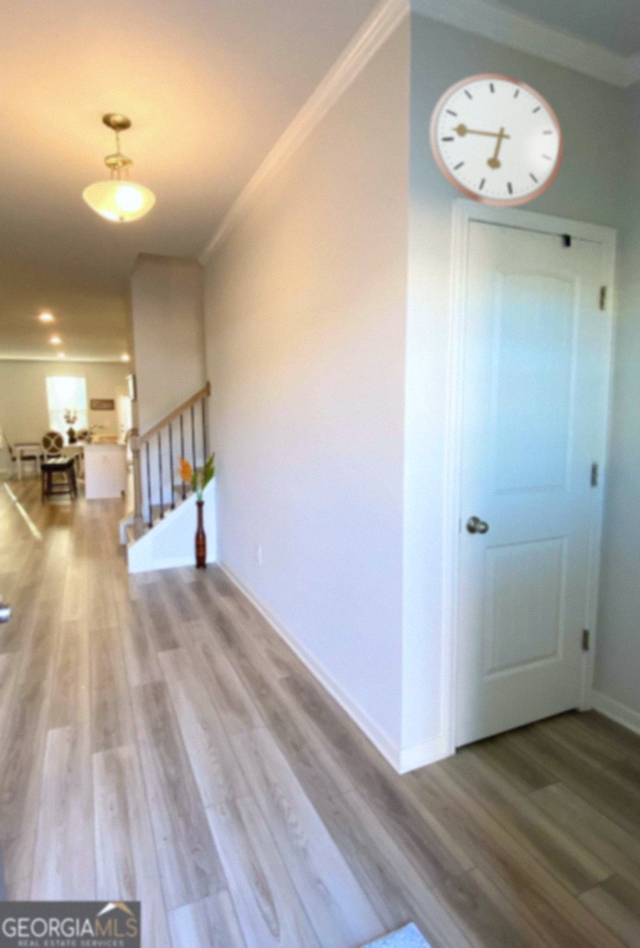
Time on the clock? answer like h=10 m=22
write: h=6 m=47
